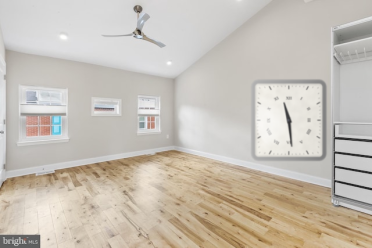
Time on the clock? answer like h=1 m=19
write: h=11 m=29
